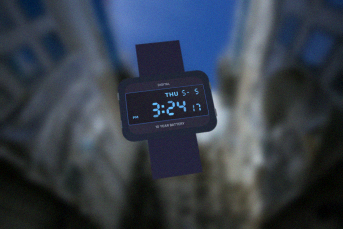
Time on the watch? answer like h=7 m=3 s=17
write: h=3 m=24 s=17
